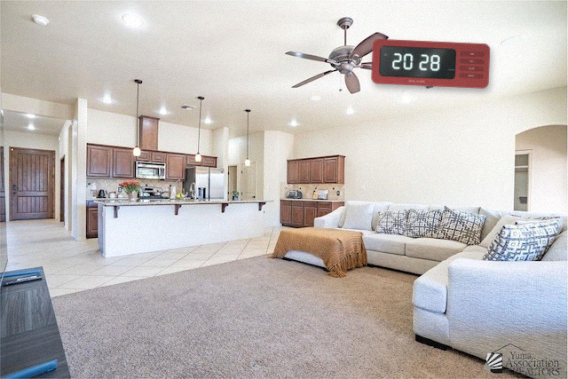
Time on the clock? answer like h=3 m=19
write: h=20 m=28
